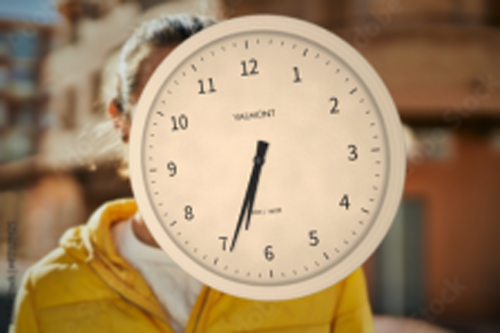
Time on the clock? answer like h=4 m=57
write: h=6 m=34
